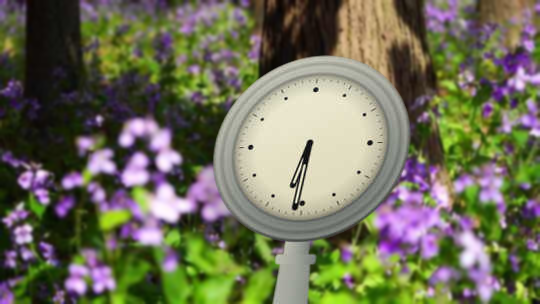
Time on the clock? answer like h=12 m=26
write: h=6 m=31
